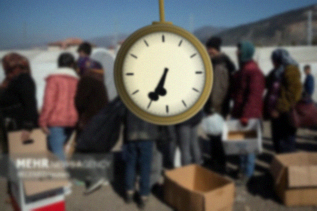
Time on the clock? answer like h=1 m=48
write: h=6 m=35
